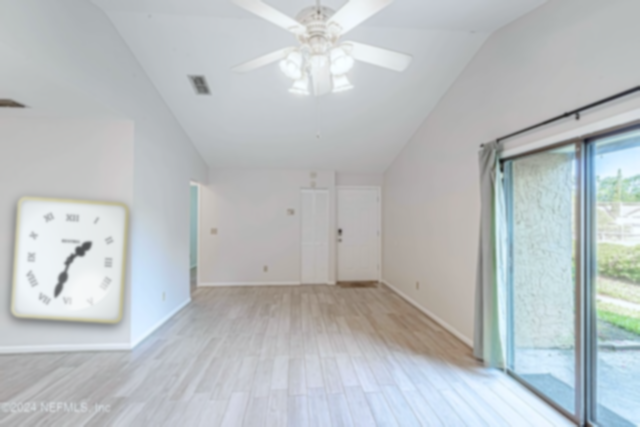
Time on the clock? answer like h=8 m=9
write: h=1 m=33
